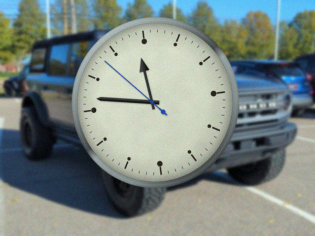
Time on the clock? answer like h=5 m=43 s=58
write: h=11 m=46 s=53
